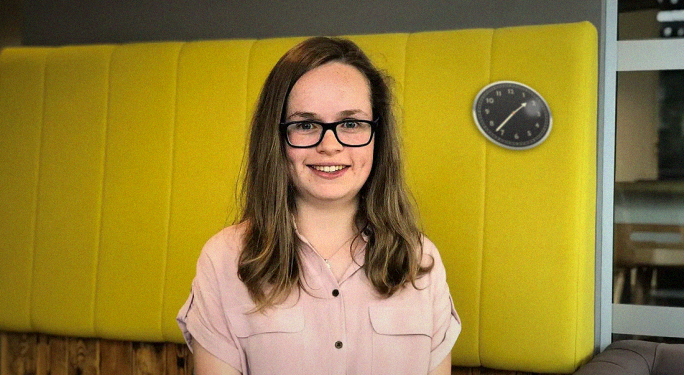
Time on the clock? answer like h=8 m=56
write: h=1 m=37
